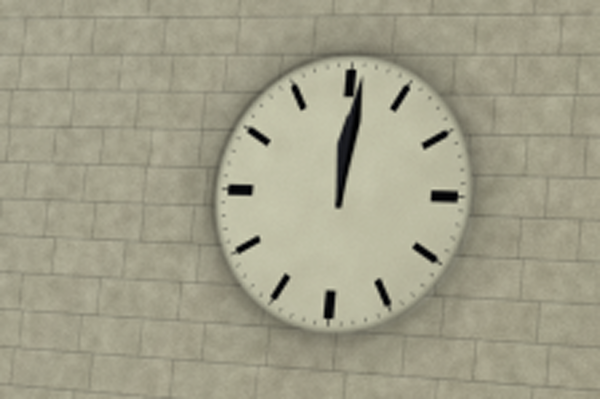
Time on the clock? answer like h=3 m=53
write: h=12 m=1
